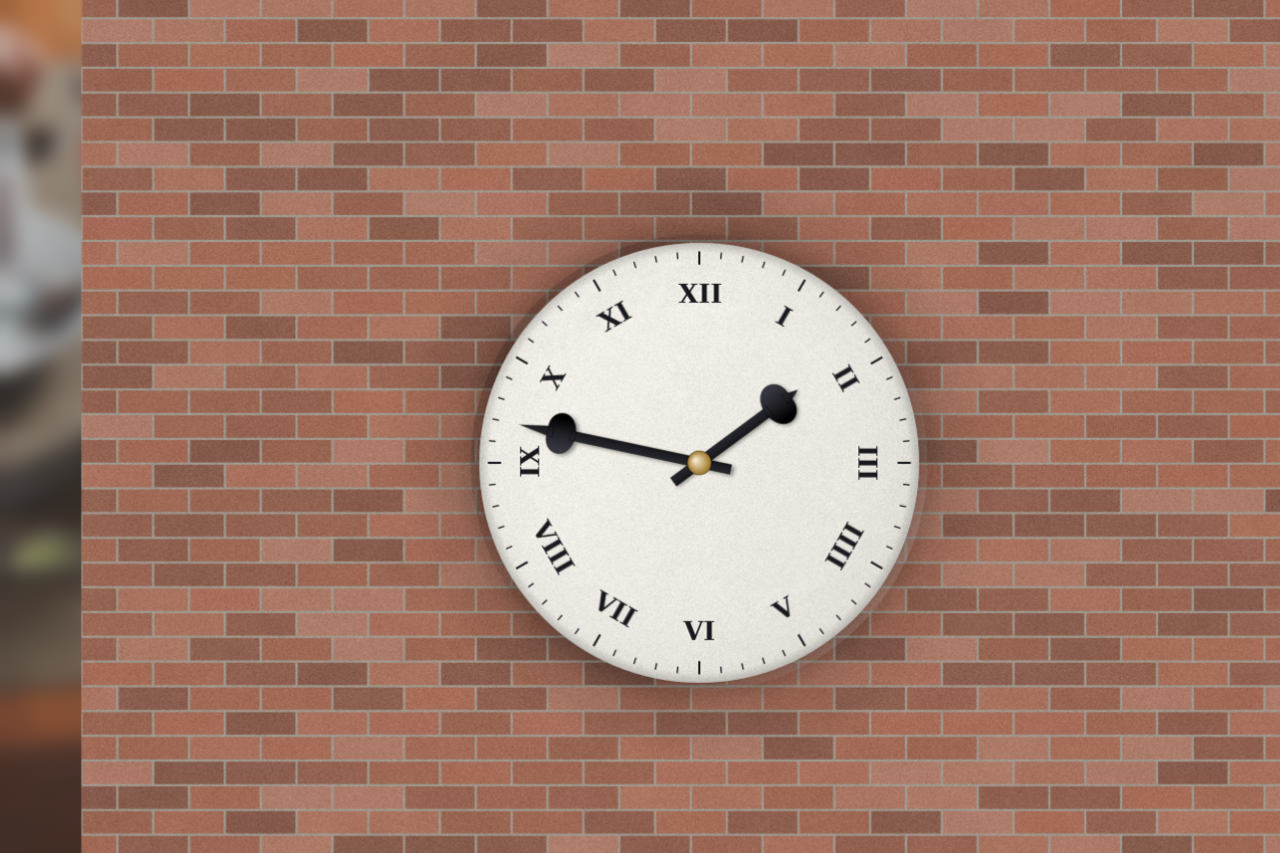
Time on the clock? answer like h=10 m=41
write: h=1 m=47
